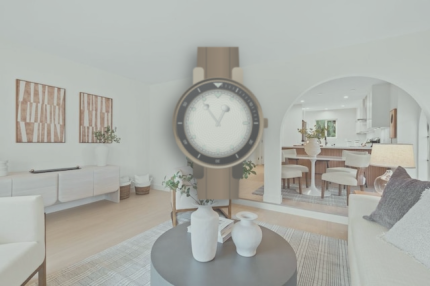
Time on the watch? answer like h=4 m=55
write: h=12 m=54
